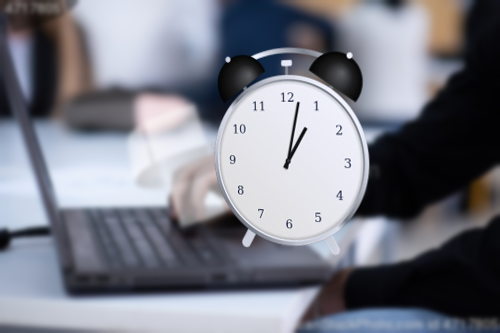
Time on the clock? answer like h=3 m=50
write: h=1 m=2
